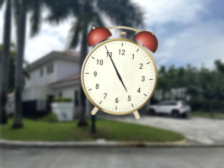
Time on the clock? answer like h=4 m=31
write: h=4 m=55
